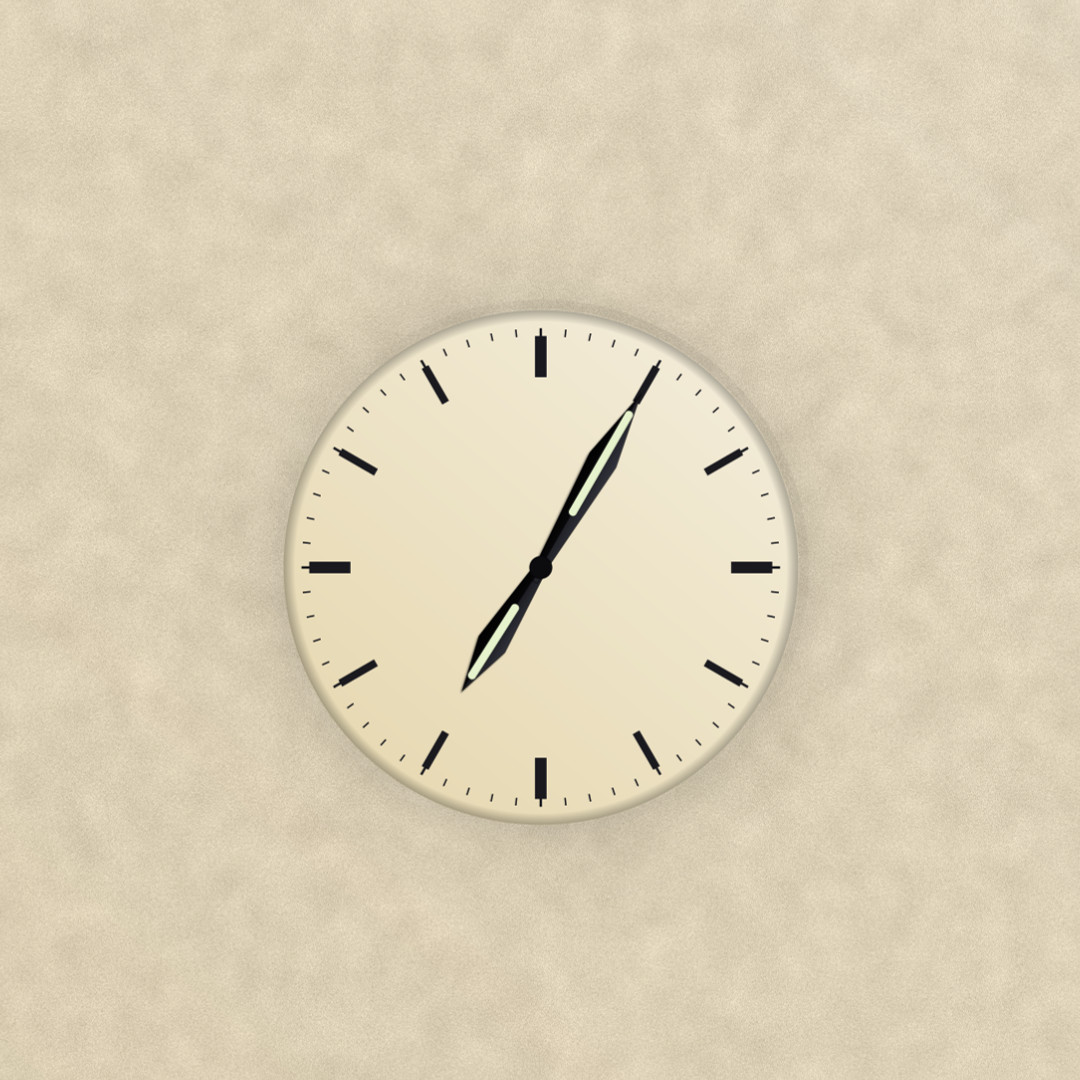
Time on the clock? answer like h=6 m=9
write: h=7 m=5
